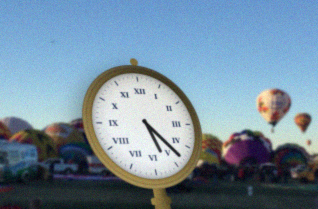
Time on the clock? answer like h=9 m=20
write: h=5 m=23
